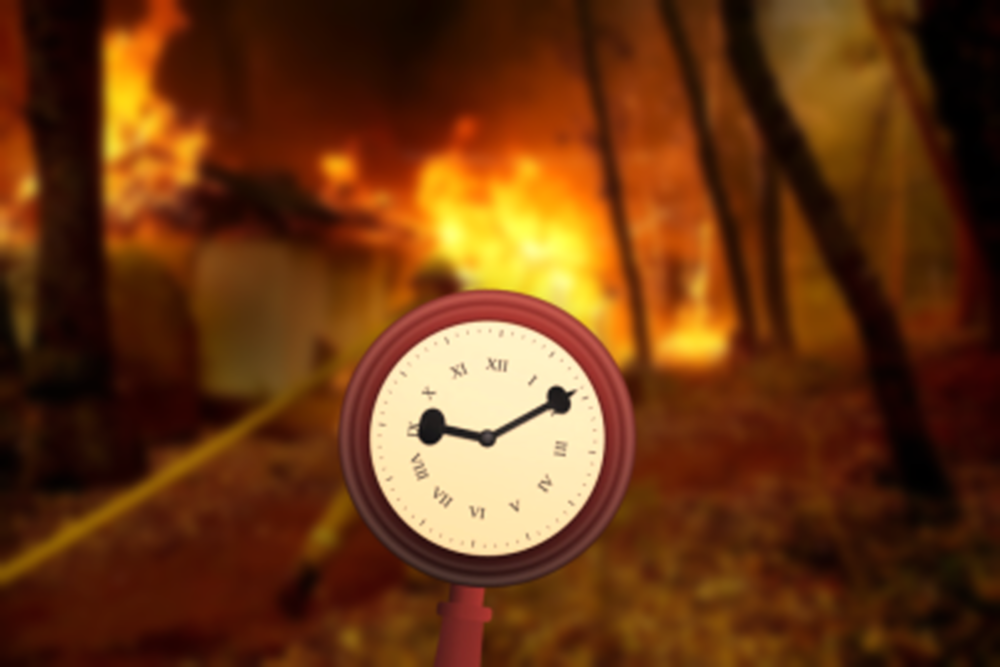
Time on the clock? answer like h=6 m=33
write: h=9 m=9
